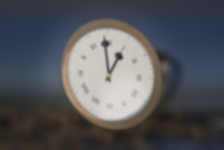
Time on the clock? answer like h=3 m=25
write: h=12 m=59
